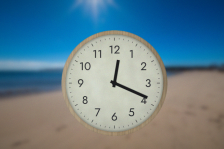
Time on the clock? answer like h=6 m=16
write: h=12 m=19
